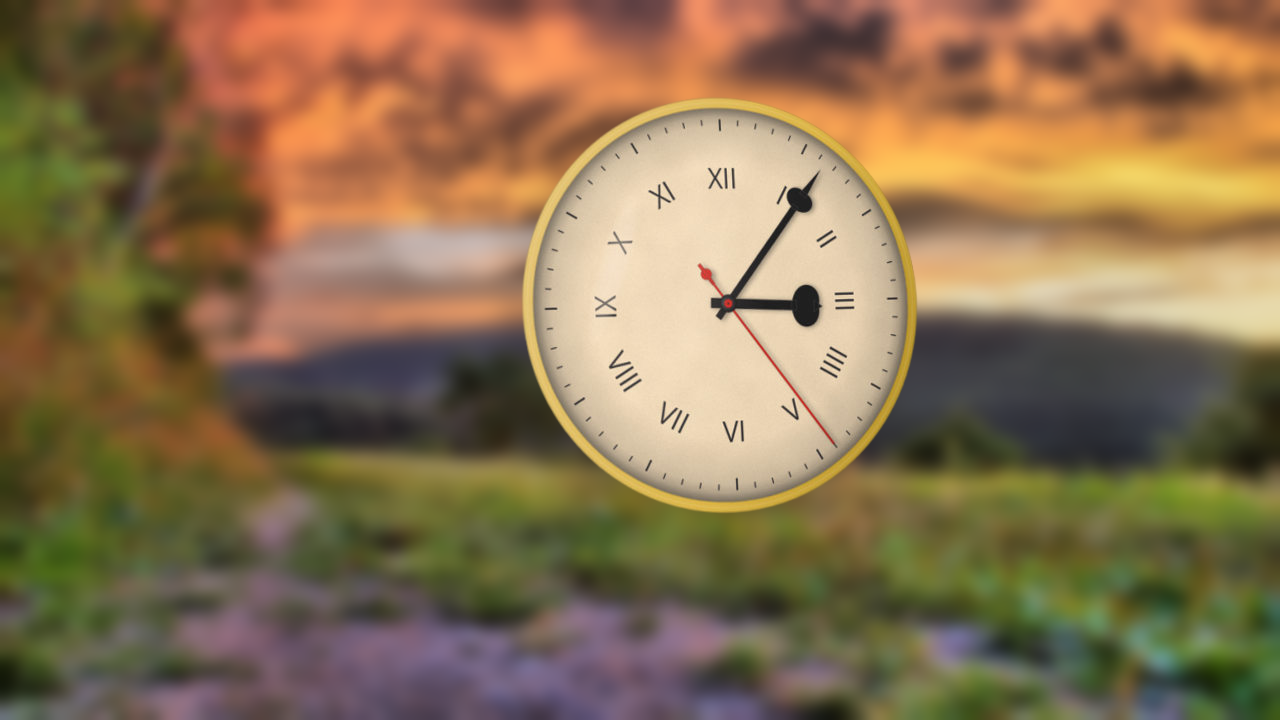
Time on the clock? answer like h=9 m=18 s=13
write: h=3 m=6 s=24
